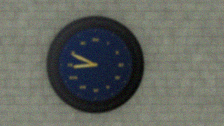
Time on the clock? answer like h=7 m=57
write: h=8 m=49
